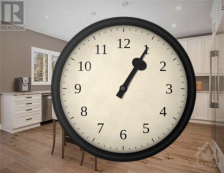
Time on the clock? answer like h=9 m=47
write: h=1 m=5
